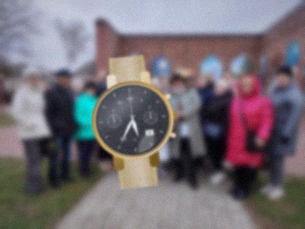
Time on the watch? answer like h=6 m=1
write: h=5 m=35
